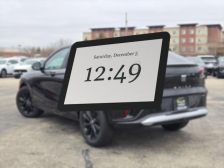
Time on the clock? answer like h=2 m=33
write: h=12 m=49
